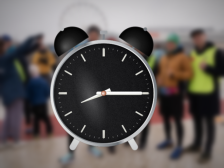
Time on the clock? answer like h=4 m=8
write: h=8 m=15
